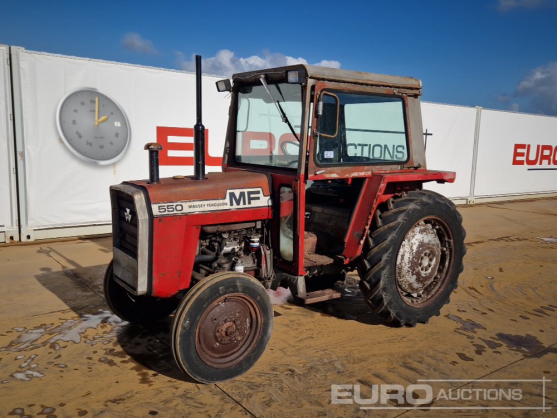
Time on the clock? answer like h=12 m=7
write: h=2 m=2
